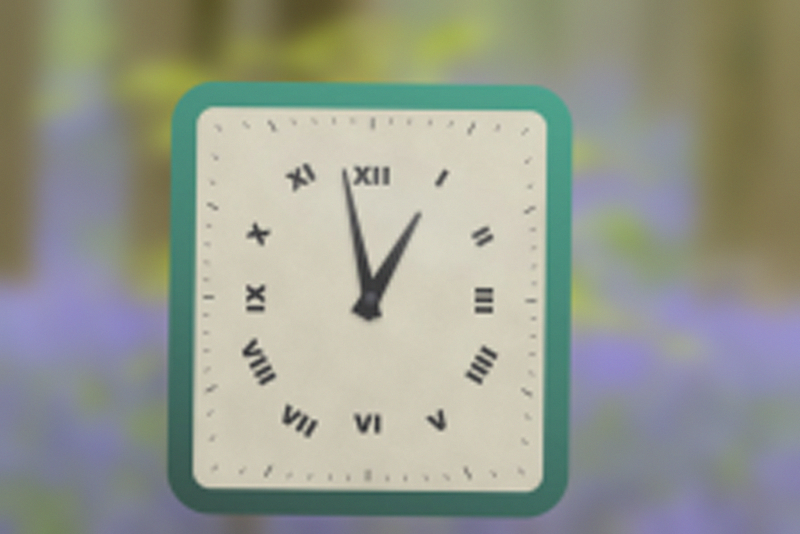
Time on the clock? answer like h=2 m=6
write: h=12 m=58
